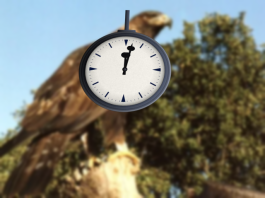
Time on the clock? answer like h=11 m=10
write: h=12 m=2
